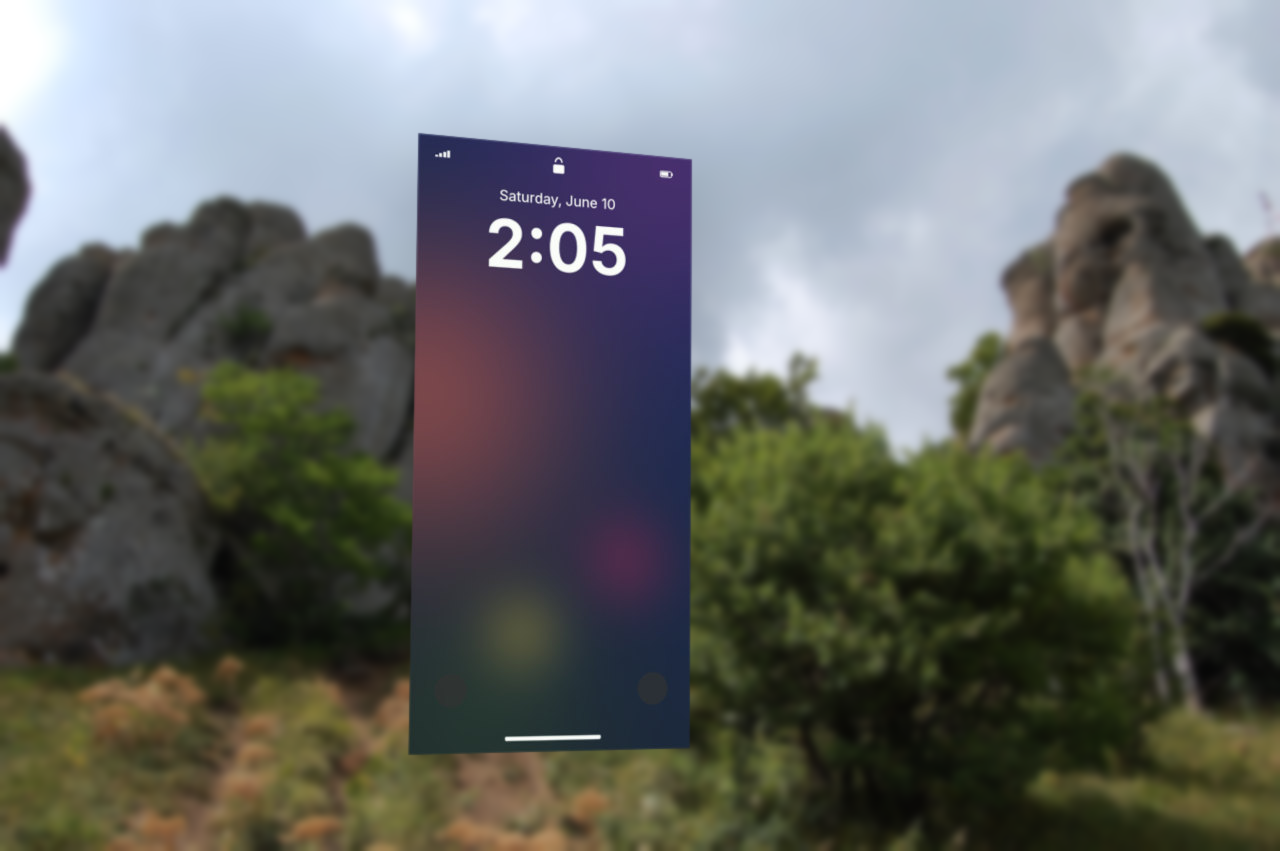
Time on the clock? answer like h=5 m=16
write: h=2 m=5
